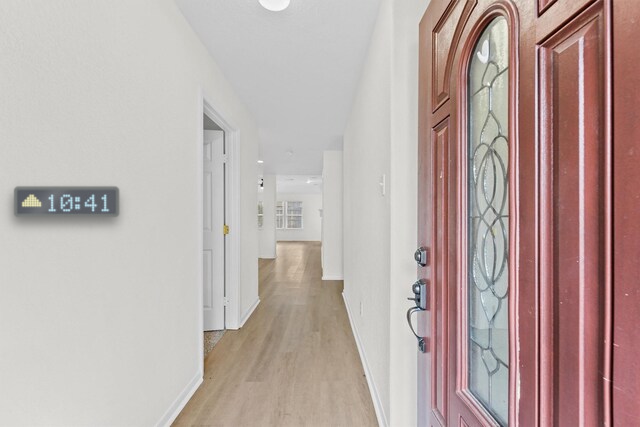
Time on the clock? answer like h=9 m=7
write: h=10 m=41
